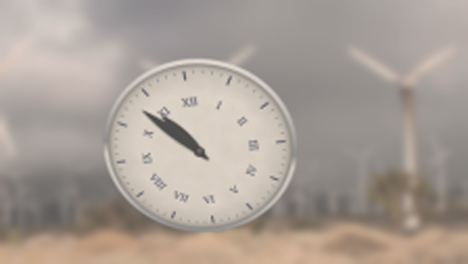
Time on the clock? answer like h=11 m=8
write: h=10 m=53
